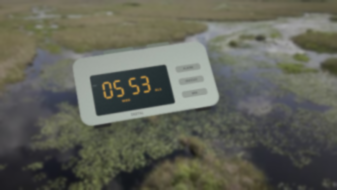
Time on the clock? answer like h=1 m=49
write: h=5 m=53
